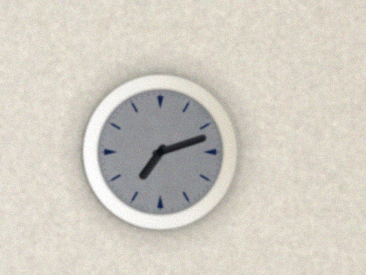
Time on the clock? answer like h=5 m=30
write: h=7 m=12
